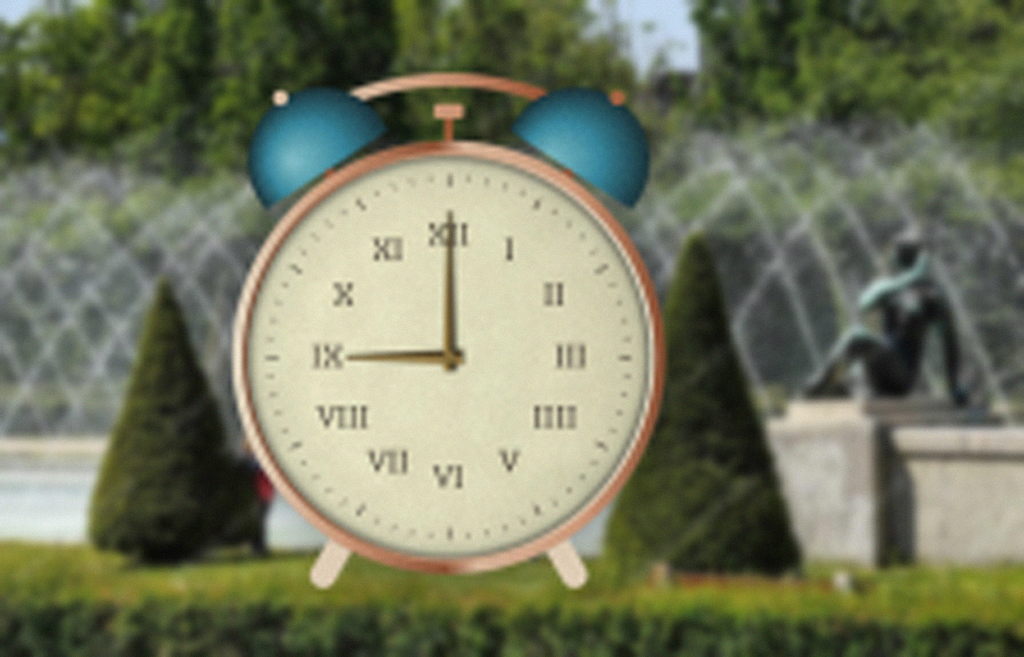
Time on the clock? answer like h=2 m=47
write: h=9 m=0
